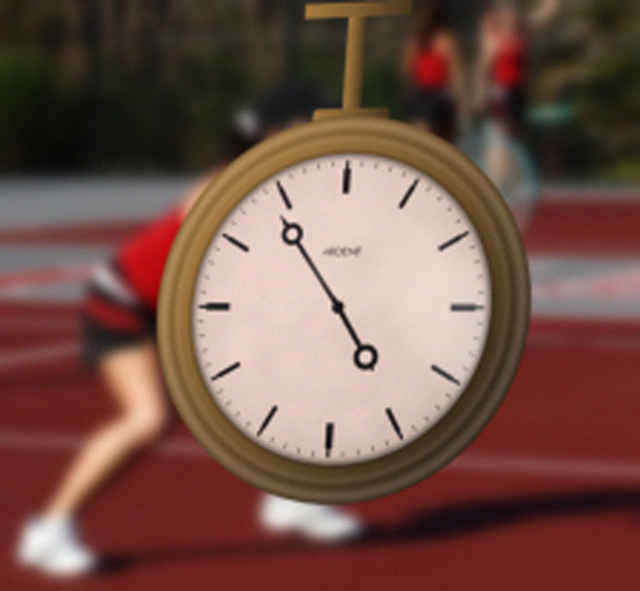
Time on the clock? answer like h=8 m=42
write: h=4 m=54
